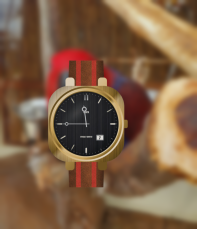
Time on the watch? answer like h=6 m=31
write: h=11 m=45
